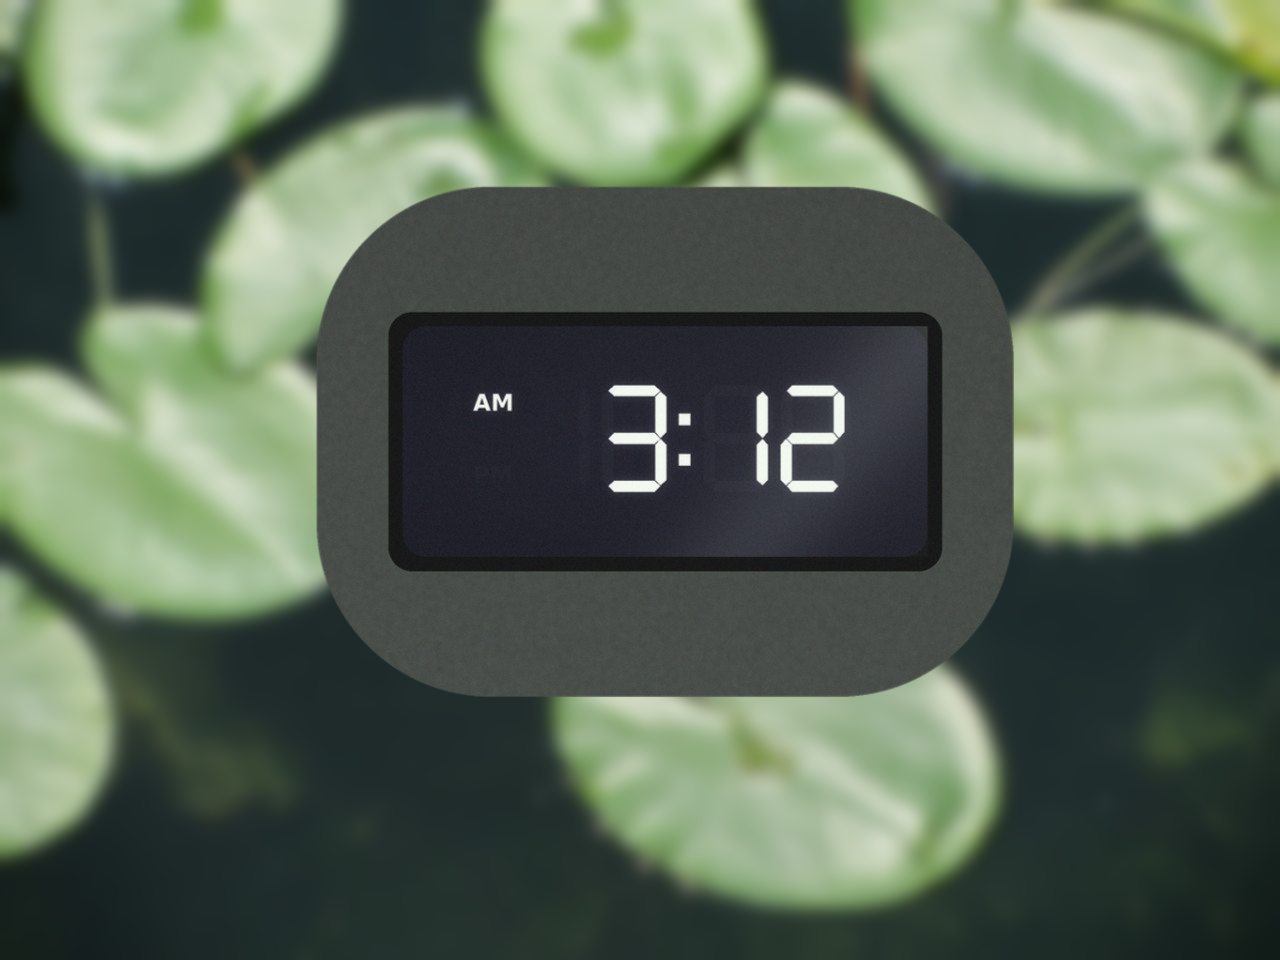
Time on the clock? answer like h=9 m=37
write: h=3 m=12
